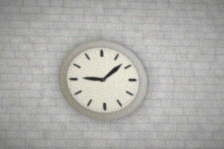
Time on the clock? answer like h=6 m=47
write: h=9 m=8
